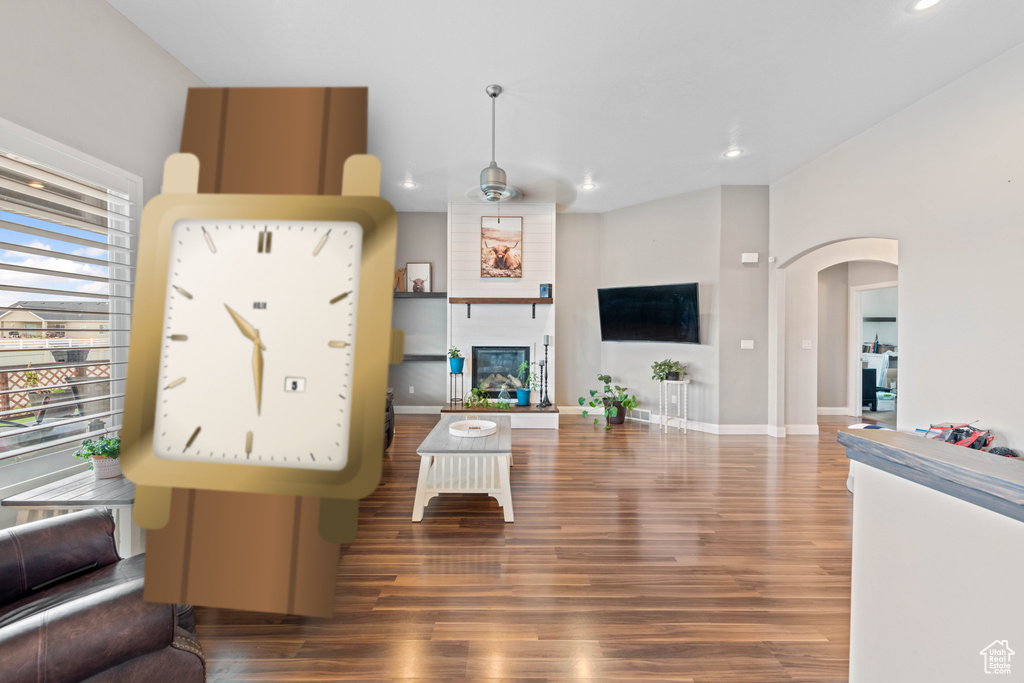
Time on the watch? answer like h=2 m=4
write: h=10 m=29
